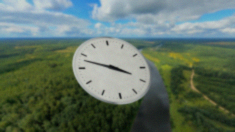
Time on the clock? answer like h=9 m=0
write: h=3 m=48
